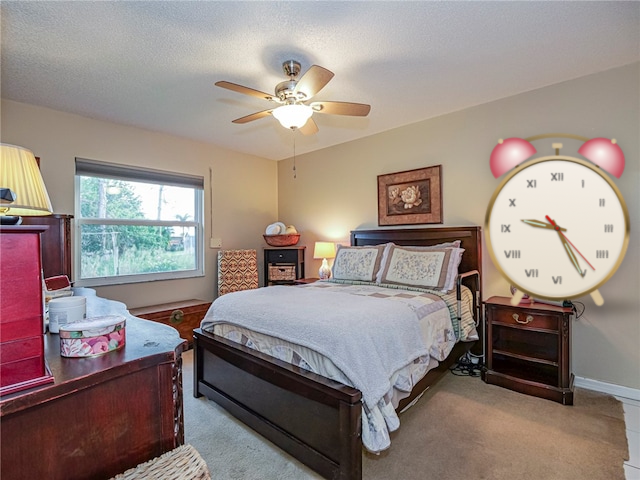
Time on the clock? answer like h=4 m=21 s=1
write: h=9 m=25 s=23
